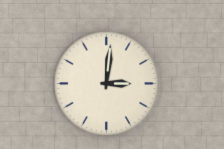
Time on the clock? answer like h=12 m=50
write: h=3 m=1
